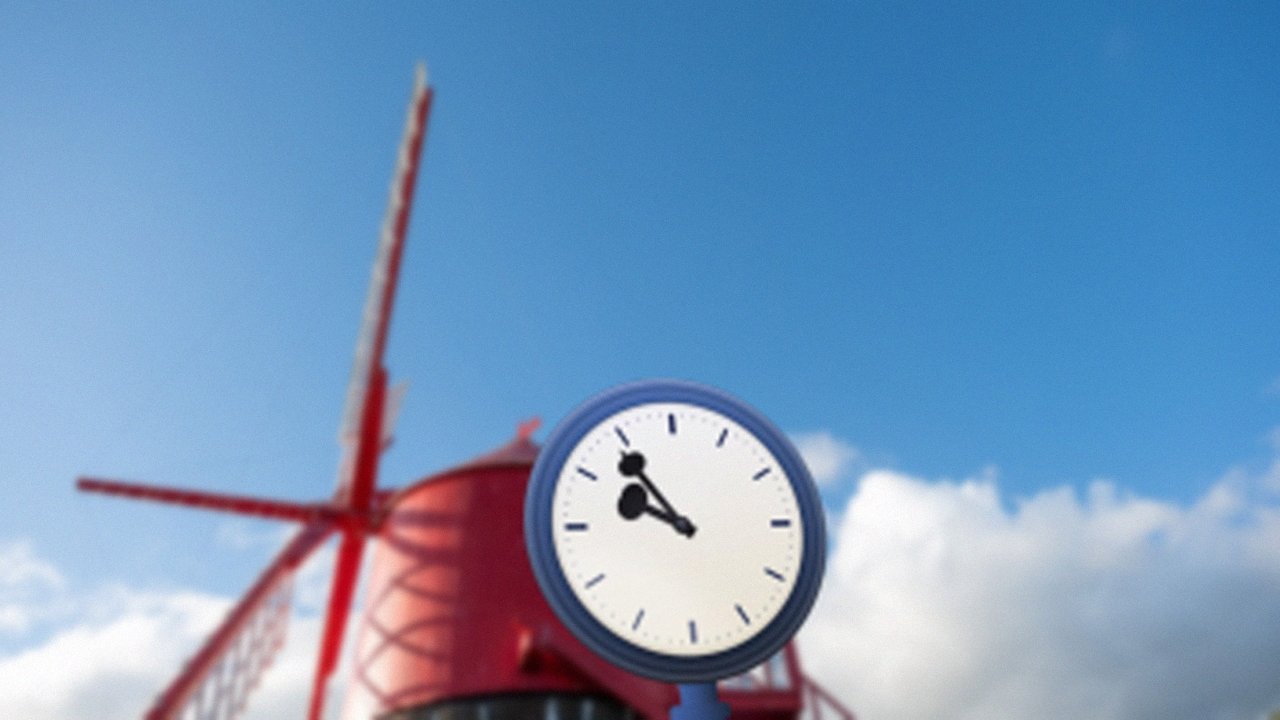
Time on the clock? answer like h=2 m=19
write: h=9 m=54
